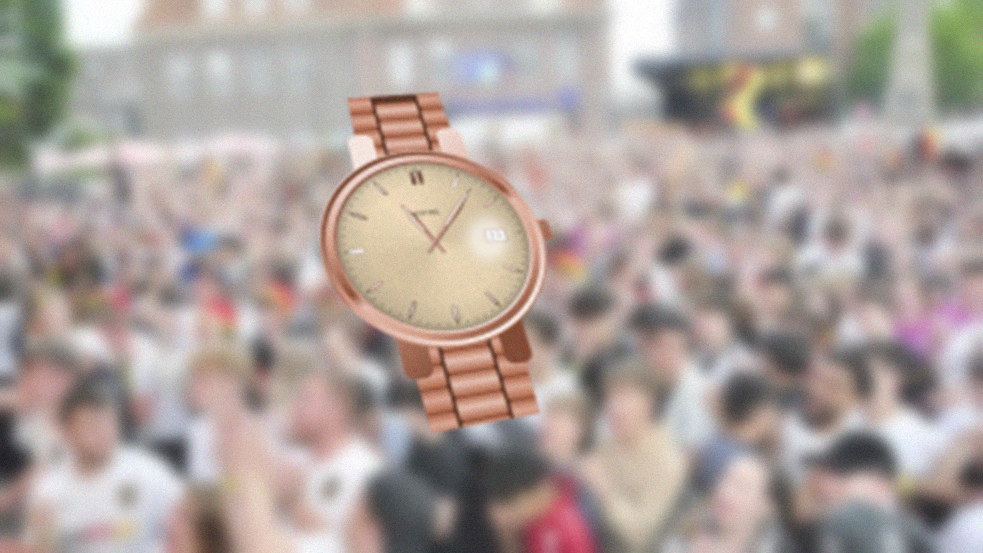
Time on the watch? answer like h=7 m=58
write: h=11 m=7
